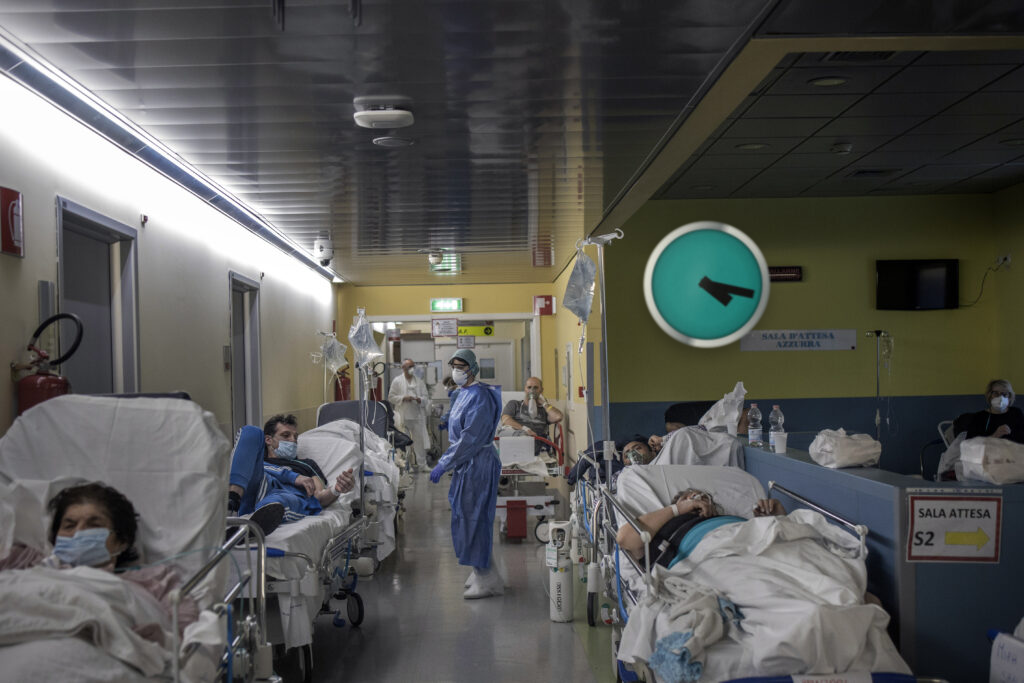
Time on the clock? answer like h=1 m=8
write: h=4 m=17
